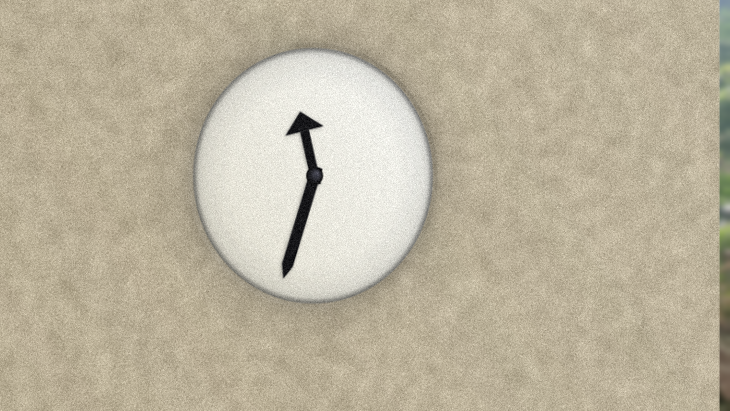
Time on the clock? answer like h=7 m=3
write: h=11 m=33
